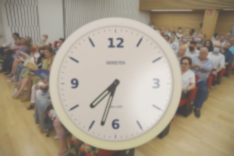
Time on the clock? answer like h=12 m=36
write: h=7 m=33
